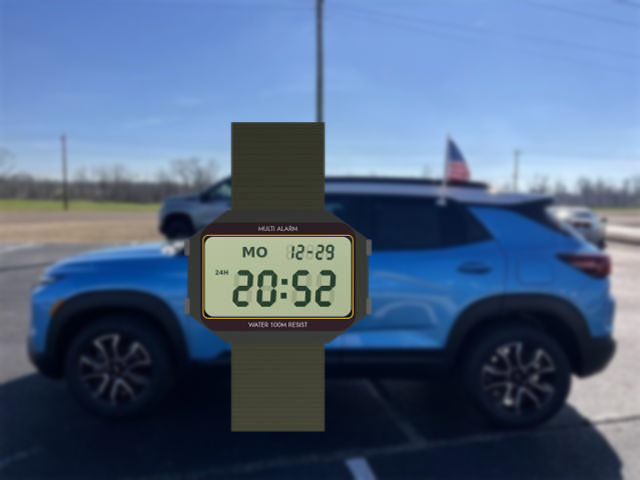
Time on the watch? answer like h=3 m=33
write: h=20 m=52
